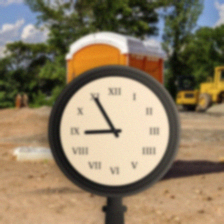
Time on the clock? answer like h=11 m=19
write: h=8 m=55
